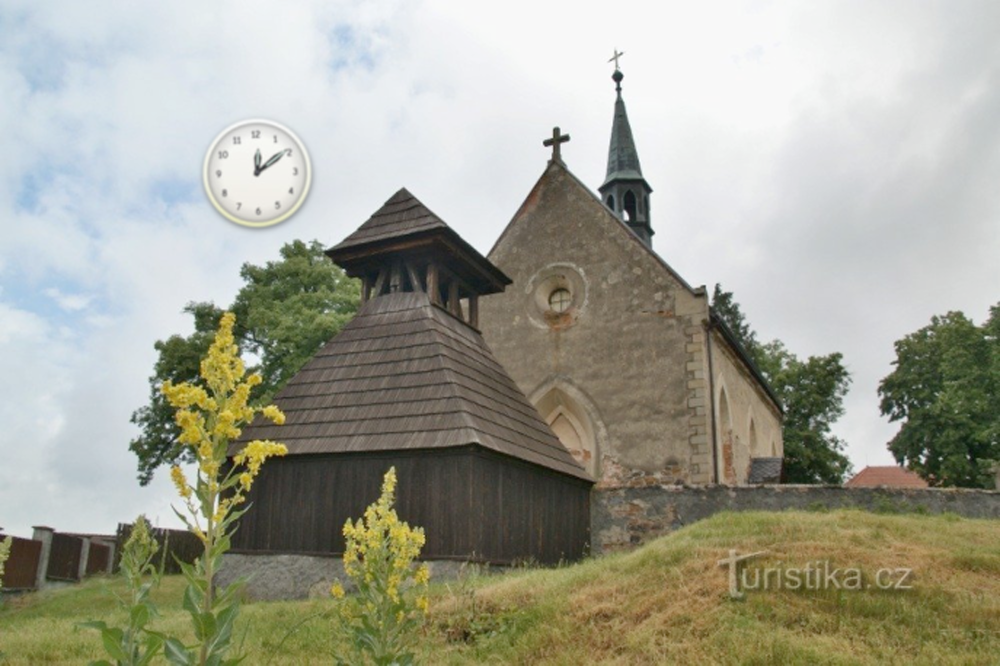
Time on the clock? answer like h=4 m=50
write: h=12 m=9
